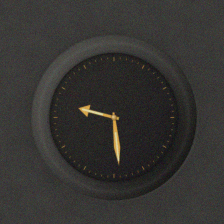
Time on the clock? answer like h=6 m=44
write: h=9 m=29
